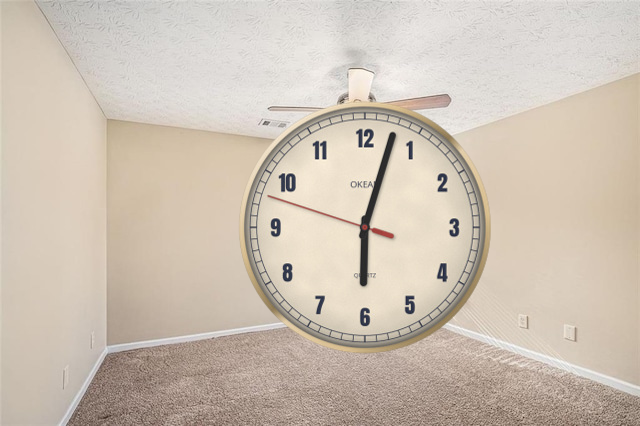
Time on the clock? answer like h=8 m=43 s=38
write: h=6 m=2 s=48
